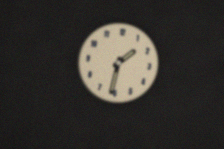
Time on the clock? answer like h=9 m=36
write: h=1 m=31
